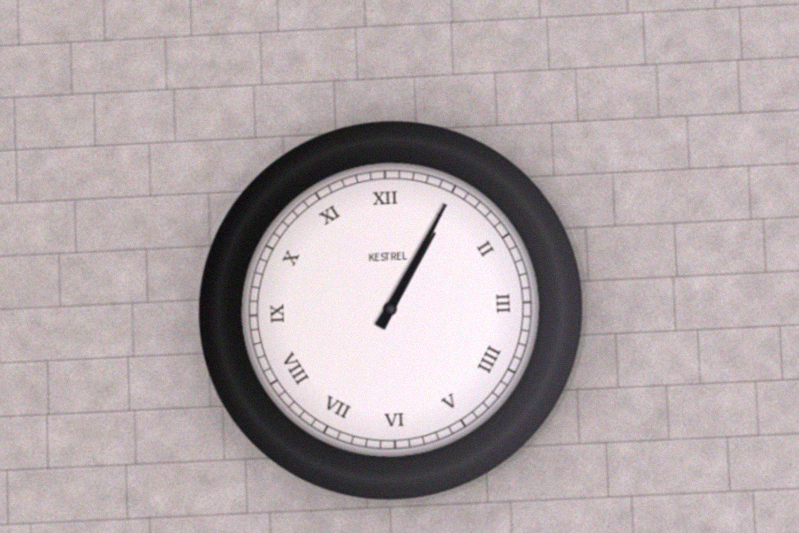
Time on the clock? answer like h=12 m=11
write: h=1 m=5
